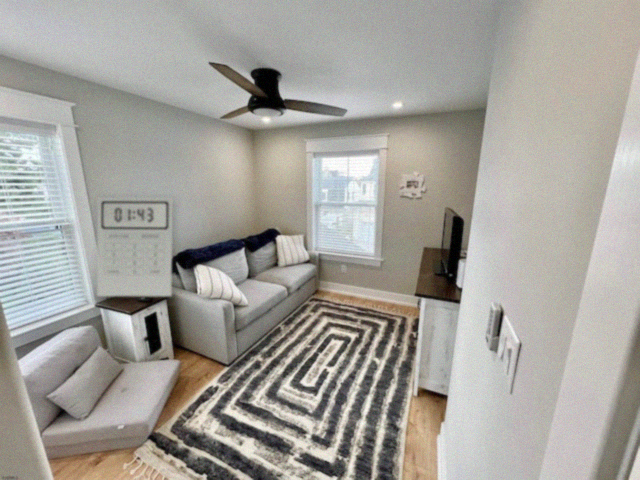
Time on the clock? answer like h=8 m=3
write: h=1 m=43
